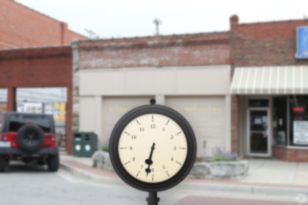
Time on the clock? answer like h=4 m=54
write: h=6 m=32
